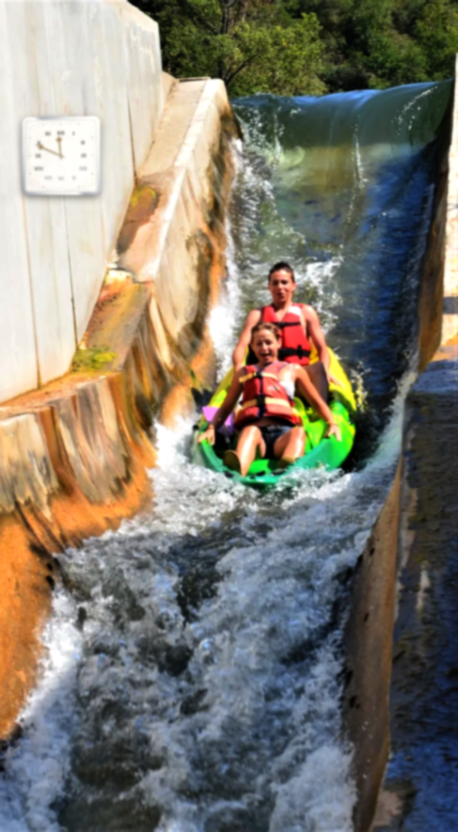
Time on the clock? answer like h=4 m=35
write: h=11 m=49
